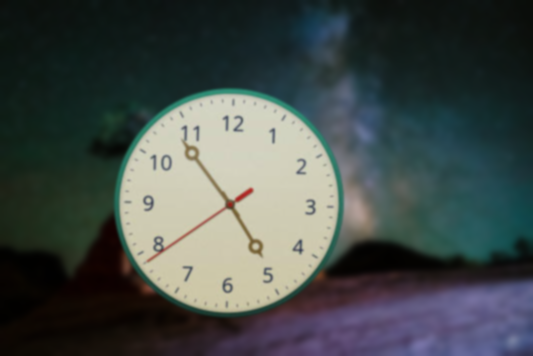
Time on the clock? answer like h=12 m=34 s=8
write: h=4 m=53 s=39
